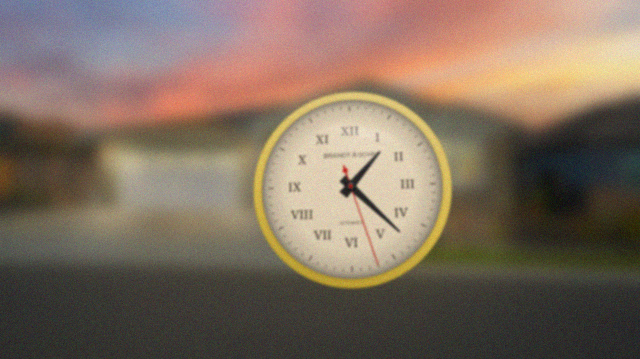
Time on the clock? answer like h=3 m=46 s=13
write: h=1 m=22 s=27
